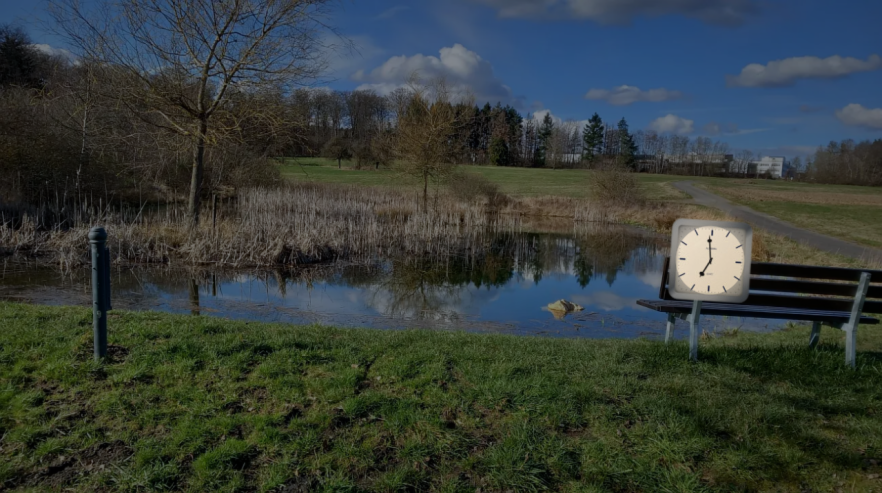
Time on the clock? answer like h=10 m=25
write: h=6 m=59
